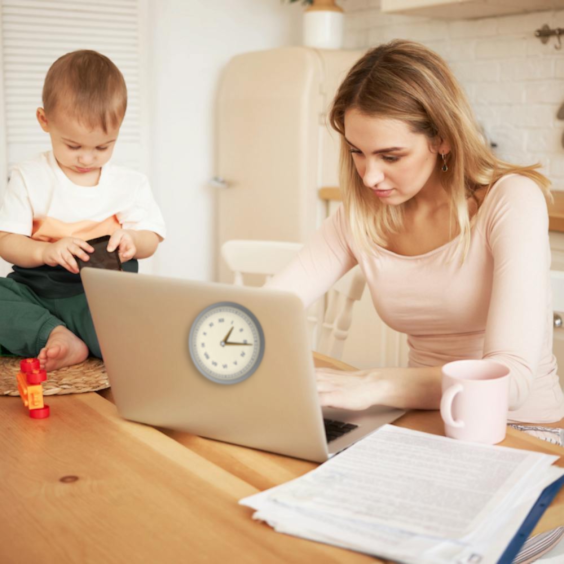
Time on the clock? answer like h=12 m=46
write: h=1 m=16
